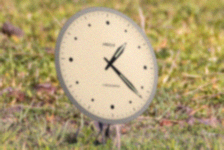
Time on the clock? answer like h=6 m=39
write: h=1 m=22
